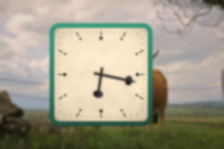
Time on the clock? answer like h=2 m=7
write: h=6 m=17
